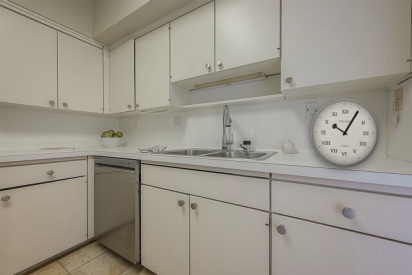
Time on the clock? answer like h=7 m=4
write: h=10 m=5
